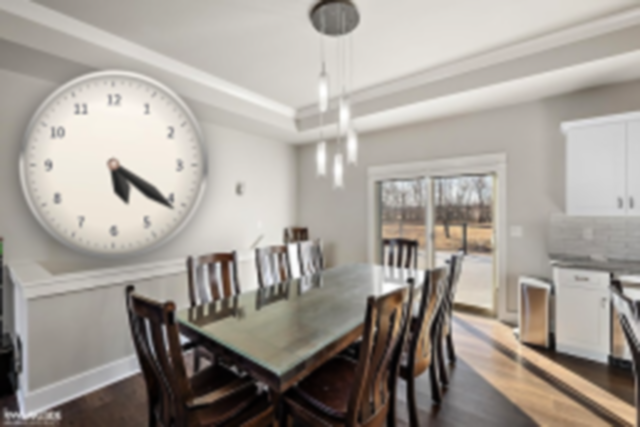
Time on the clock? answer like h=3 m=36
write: h=5 m=21
